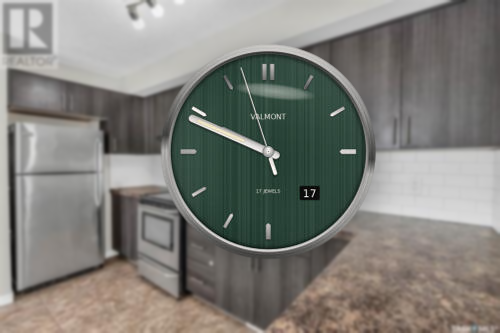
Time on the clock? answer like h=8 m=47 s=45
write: h=9 m=48 s=57
